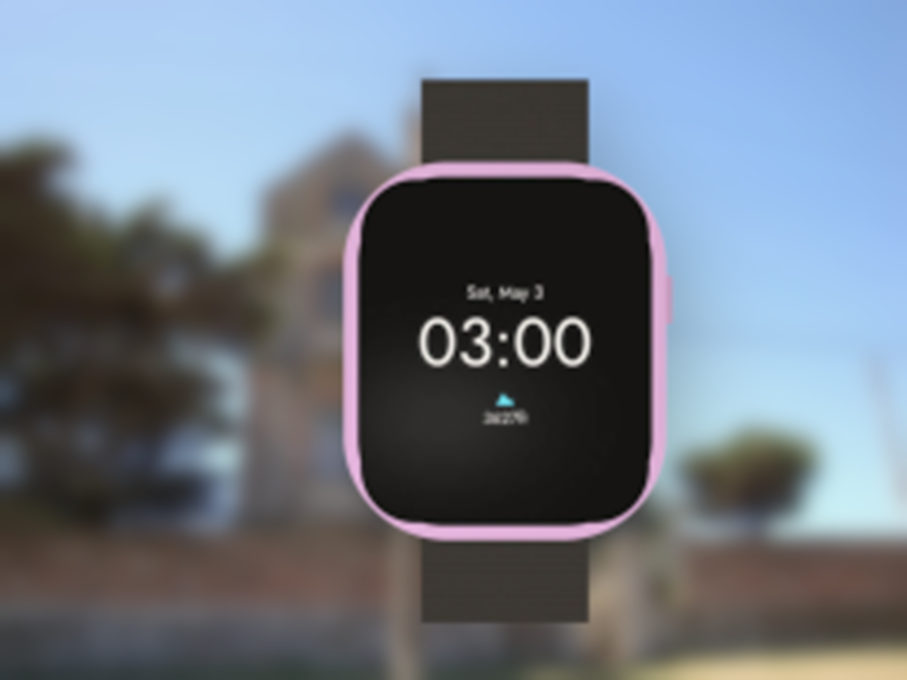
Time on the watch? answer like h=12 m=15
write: h=3 m=0
